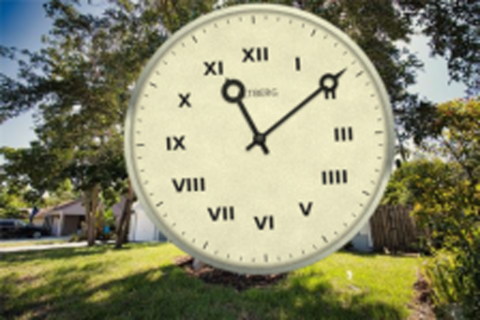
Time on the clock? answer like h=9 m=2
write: h=11 m=9
